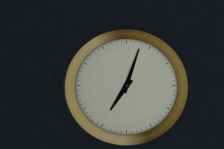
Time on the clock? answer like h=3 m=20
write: h=7 m=3
